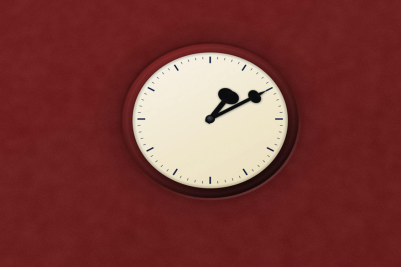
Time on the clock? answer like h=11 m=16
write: h=1 m=10
